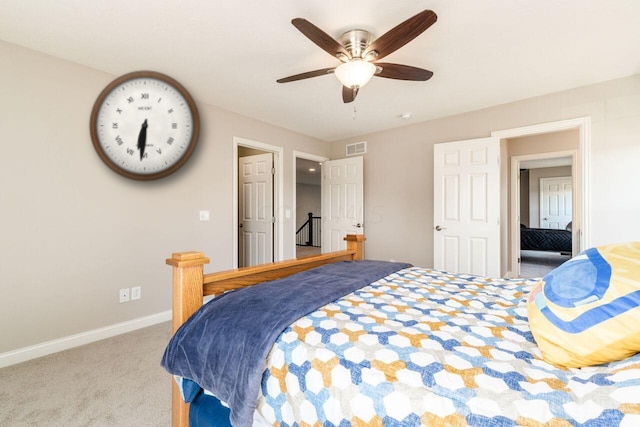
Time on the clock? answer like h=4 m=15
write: h=6 m=31
